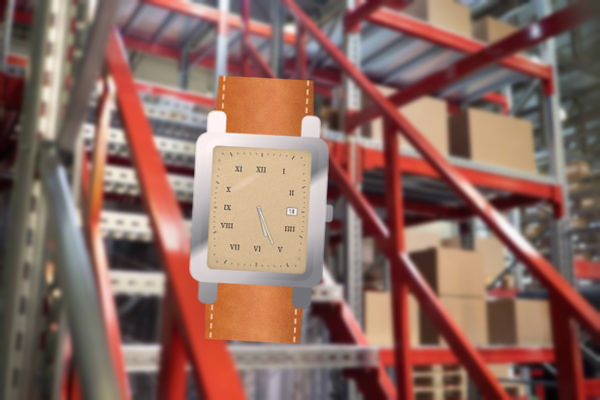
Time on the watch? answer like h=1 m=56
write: h=5 m=26
